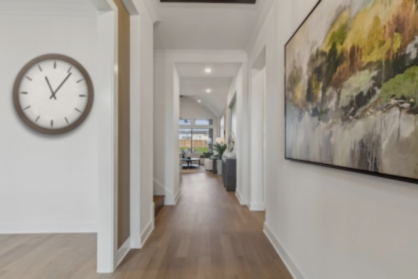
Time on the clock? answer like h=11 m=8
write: h=11 m=6
